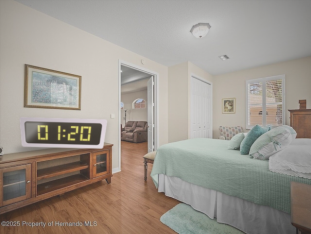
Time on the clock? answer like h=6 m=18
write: h=1 m=20
